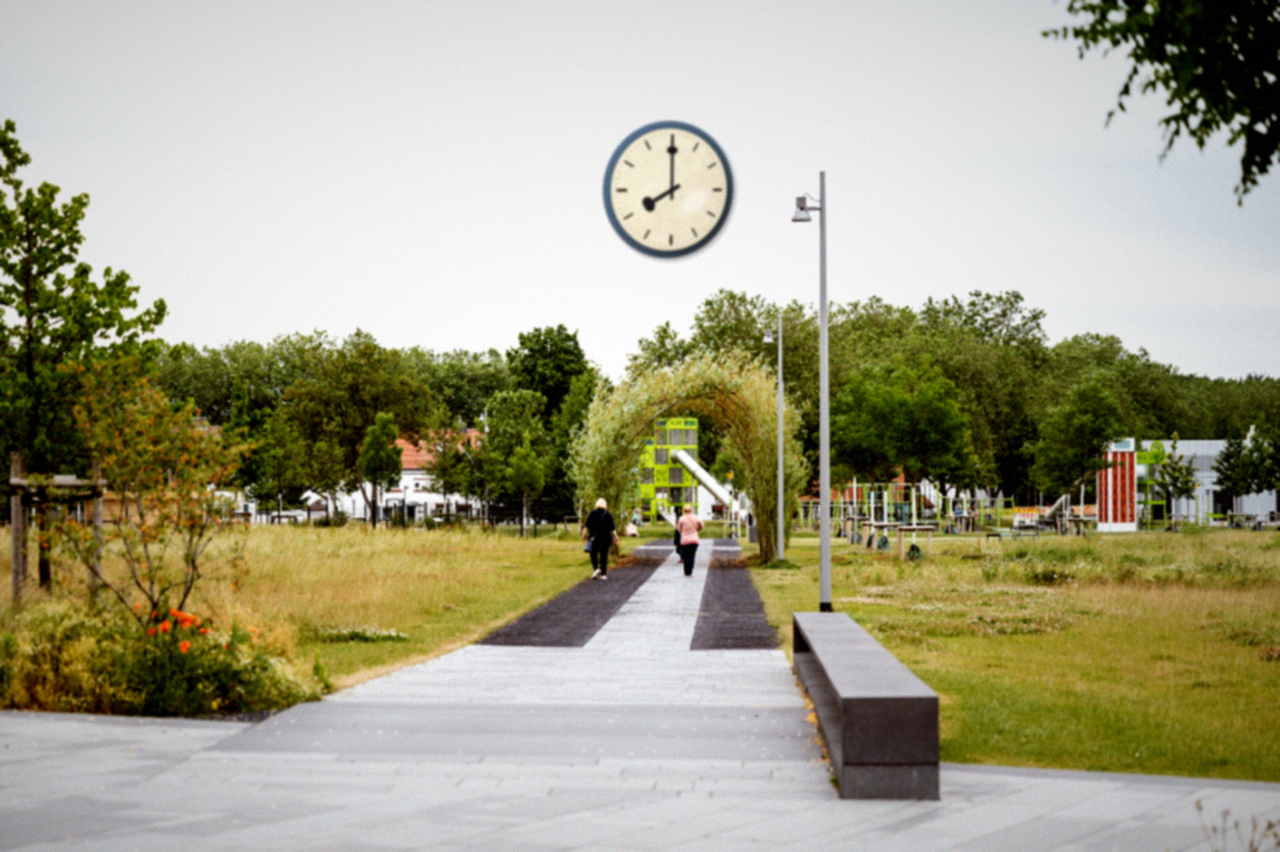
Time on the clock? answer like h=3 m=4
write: h=8 m=0
